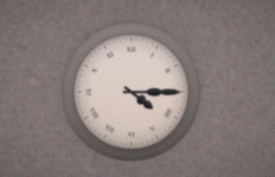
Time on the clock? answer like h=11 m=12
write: h=4 m=15
